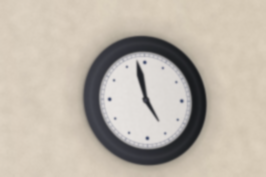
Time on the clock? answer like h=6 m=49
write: h=4 m=58
